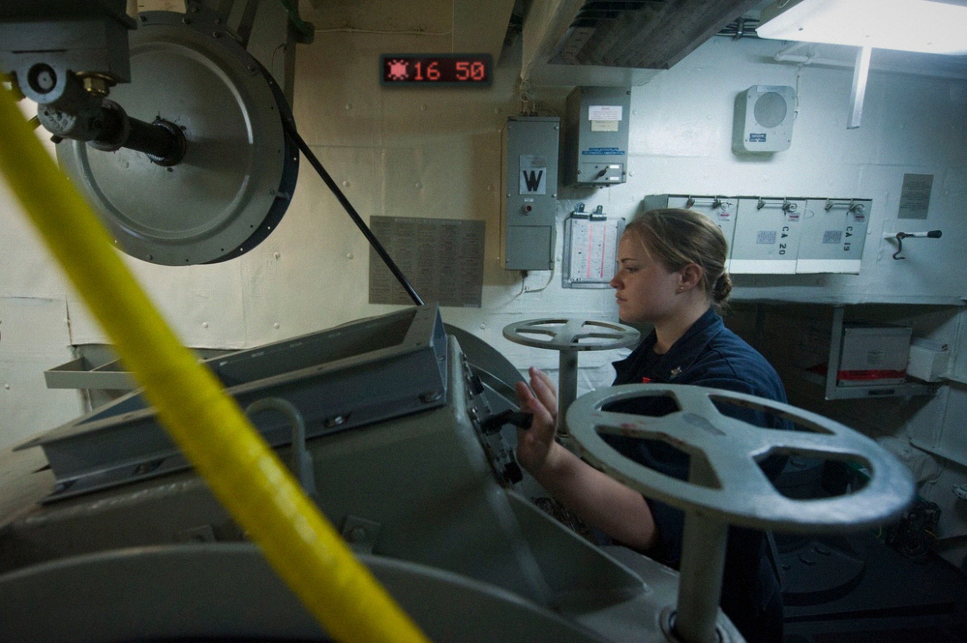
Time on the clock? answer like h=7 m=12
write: h=16 m=50
